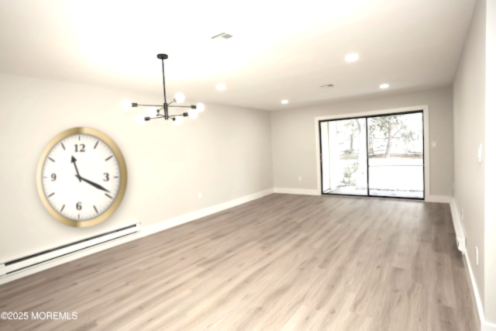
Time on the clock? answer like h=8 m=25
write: h=11 m=19
